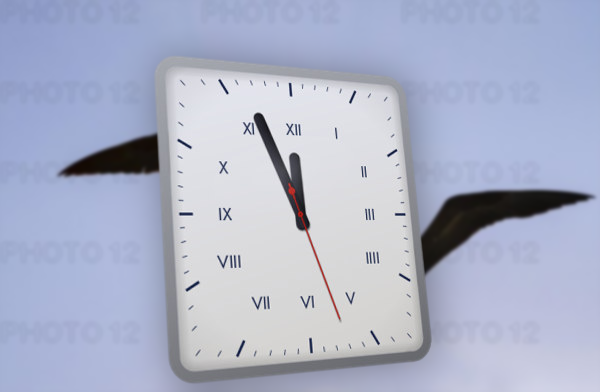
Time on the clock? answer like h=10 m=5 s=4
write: h=11 m=56 s=27
